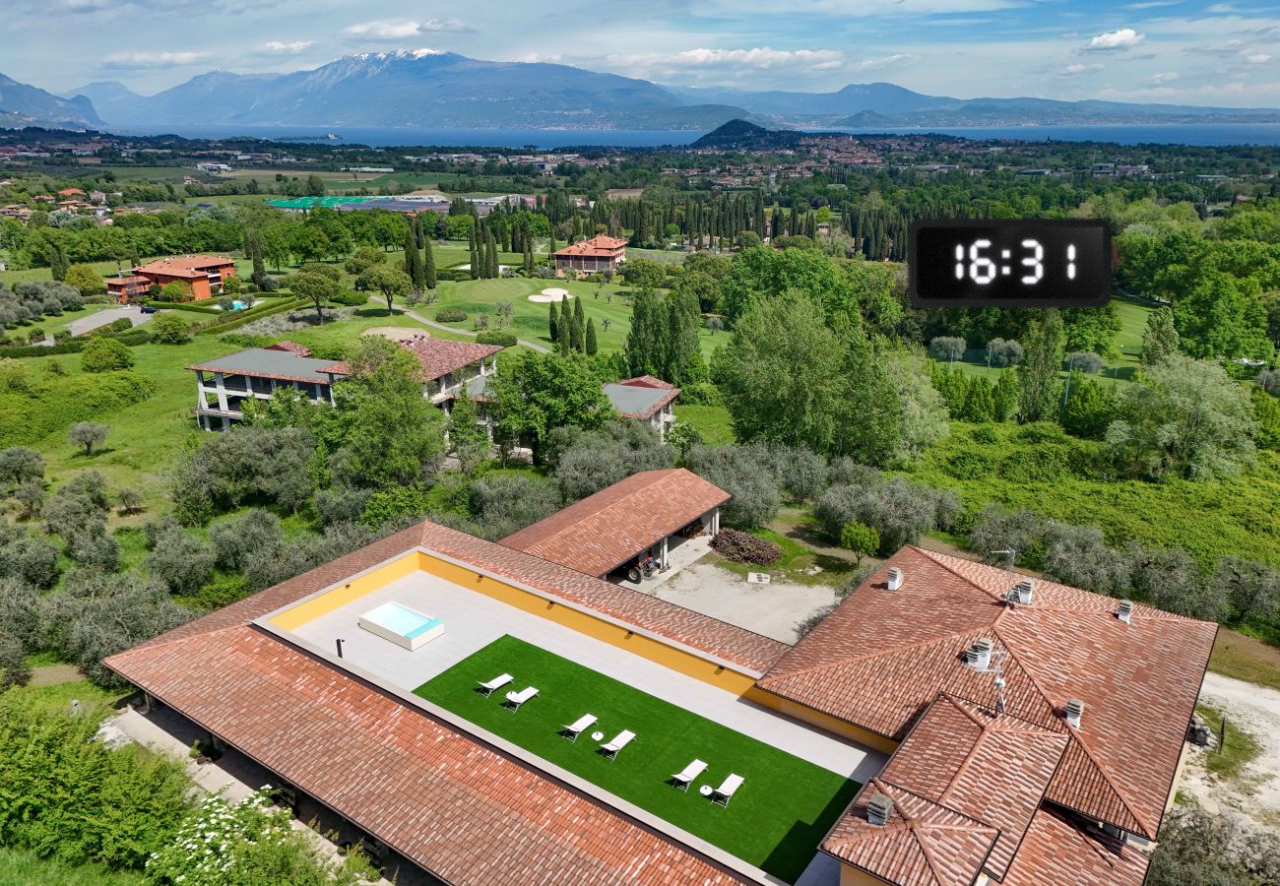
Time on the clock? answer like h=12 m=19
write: h=16 m=31
